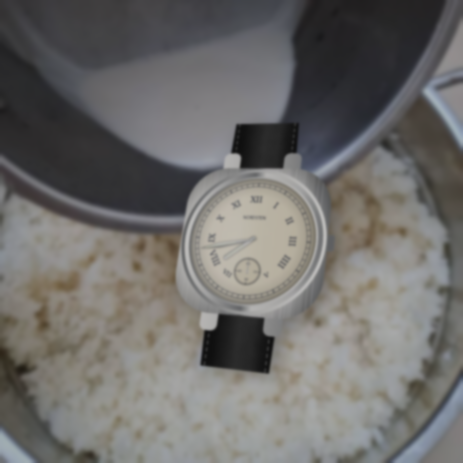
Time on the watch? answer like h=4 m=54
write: h=7 m=43
